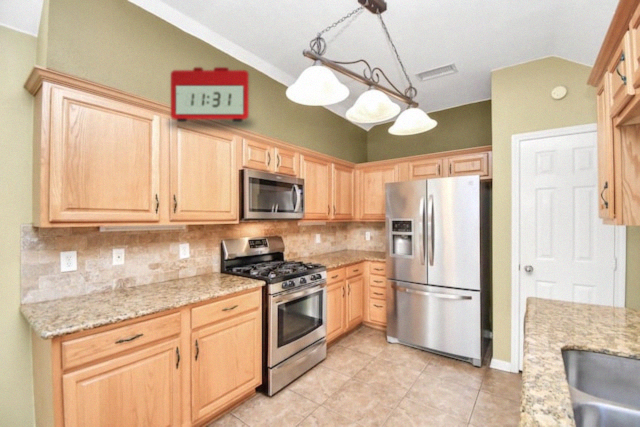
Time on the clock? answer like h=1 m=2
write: h=11 m=31
